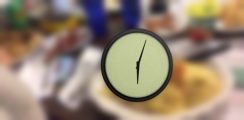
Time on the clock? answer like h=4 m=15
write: h=6 m=3
